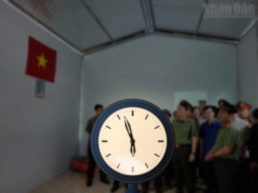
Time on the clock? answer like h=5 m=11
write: h=5 m=57
